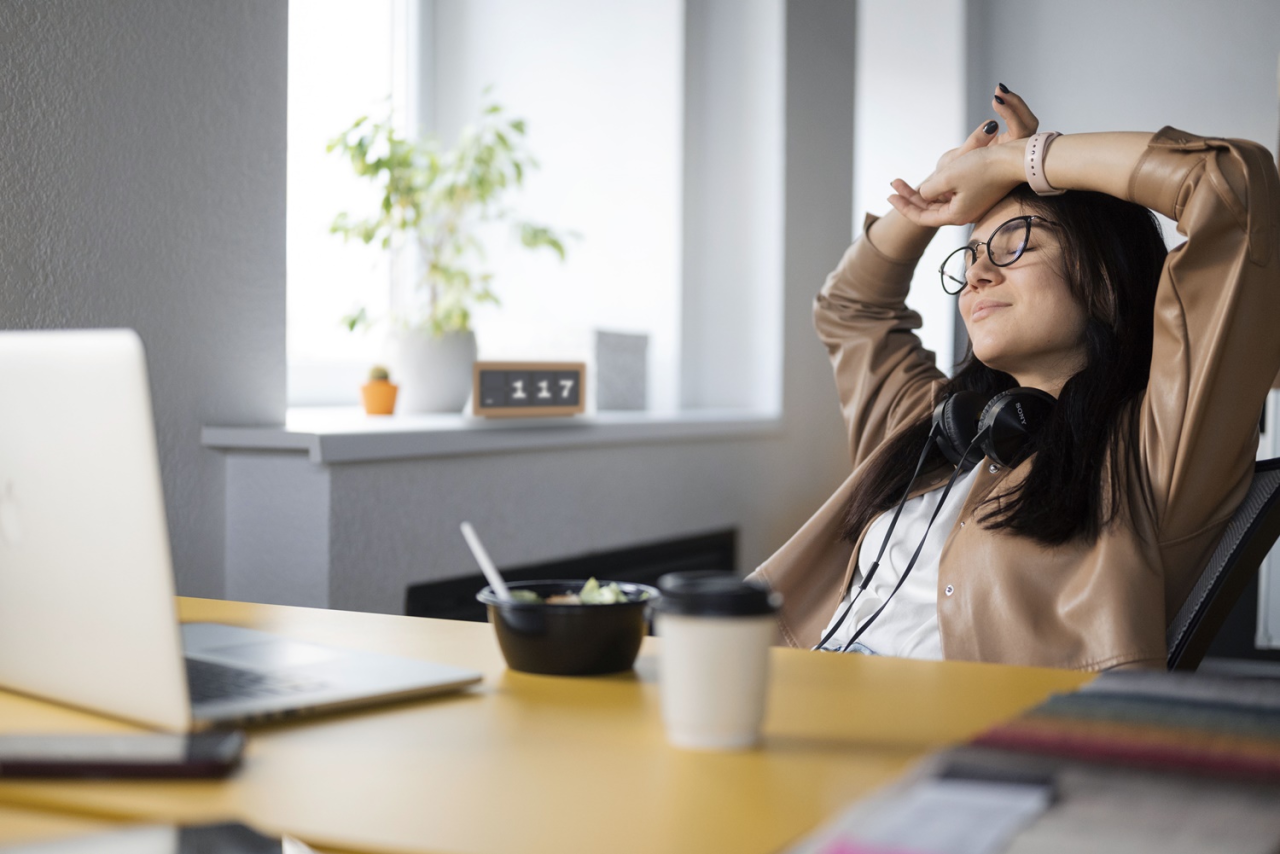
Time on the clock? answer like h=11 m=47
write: h=1 m=17
